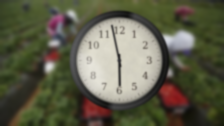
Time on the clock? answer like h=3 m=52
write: h=5 m=58
